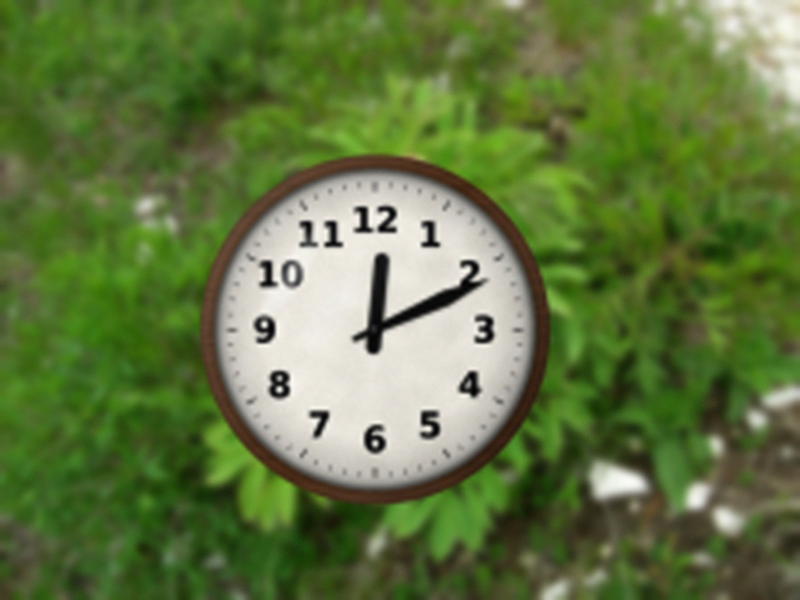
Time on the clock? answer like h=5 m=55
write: h=12 m=11
